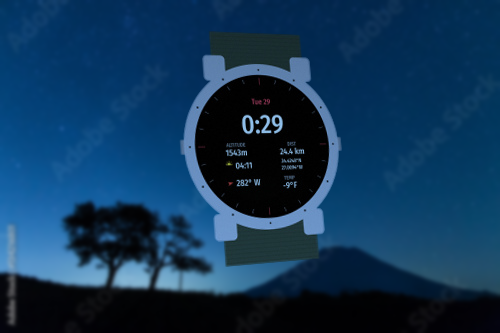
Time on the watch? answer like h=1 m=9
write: h=0 m=29
